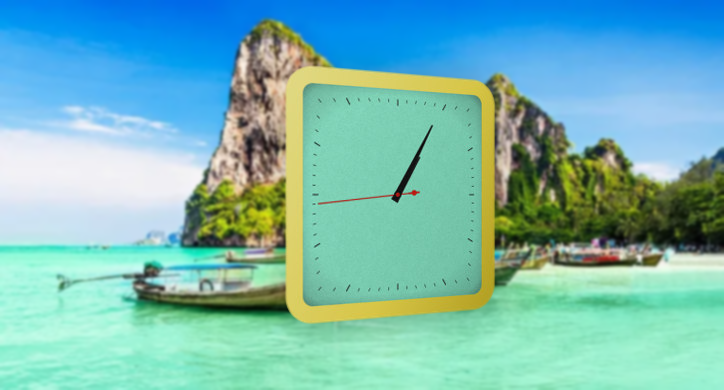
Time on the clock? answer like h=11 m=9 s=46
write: h=1 m=4 s=44
